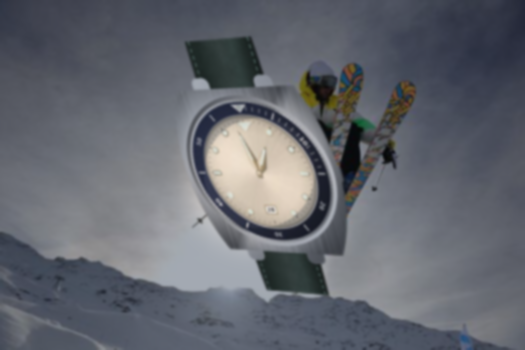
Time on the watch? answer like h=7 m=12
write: h=12 m=58
